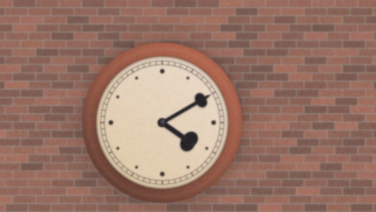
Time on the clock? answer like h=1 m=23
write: h=4 m=10
